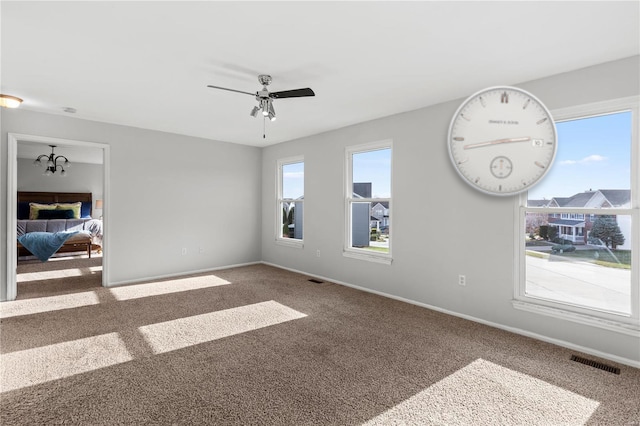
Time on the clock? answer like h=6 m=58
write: h=2 m=43
